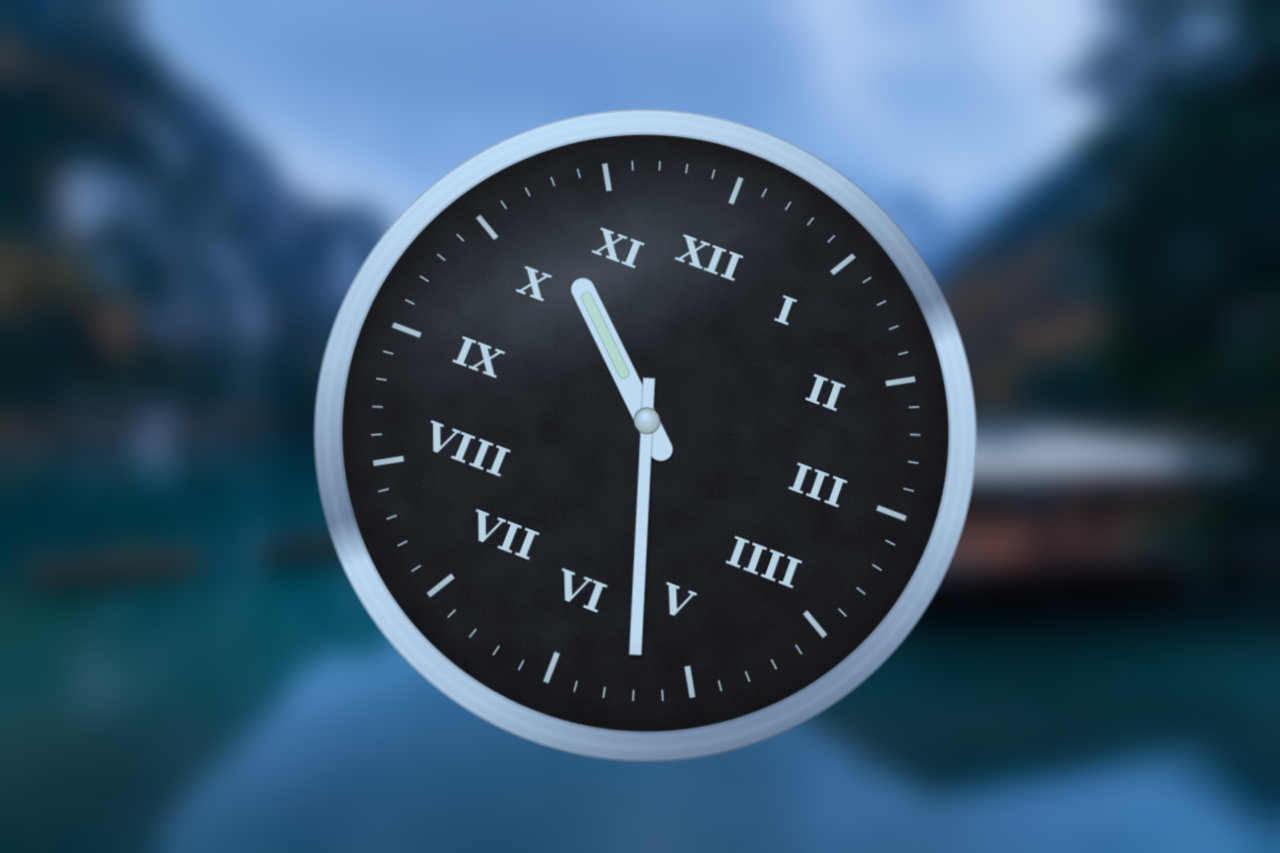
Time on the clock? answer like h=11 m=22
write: h=10 m=27
